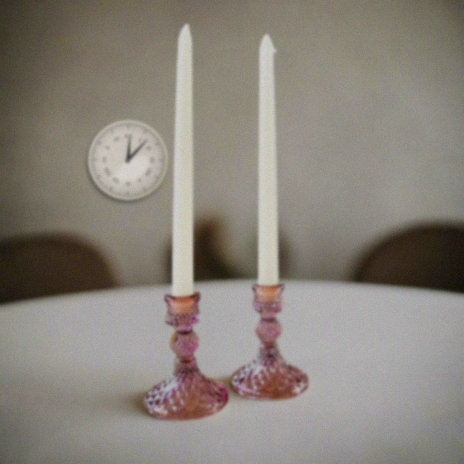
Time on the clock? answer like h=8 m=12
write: h=12 m=7
